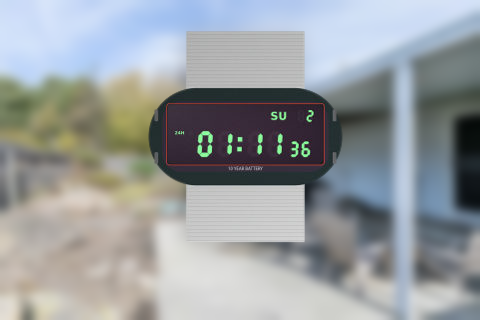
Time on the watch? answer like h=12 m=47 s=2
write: h=1 m=11 s=36
